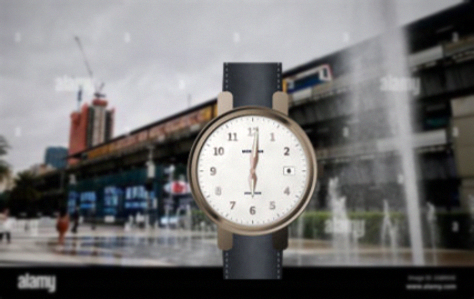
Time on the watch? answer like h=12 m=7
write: h=6 m=1
